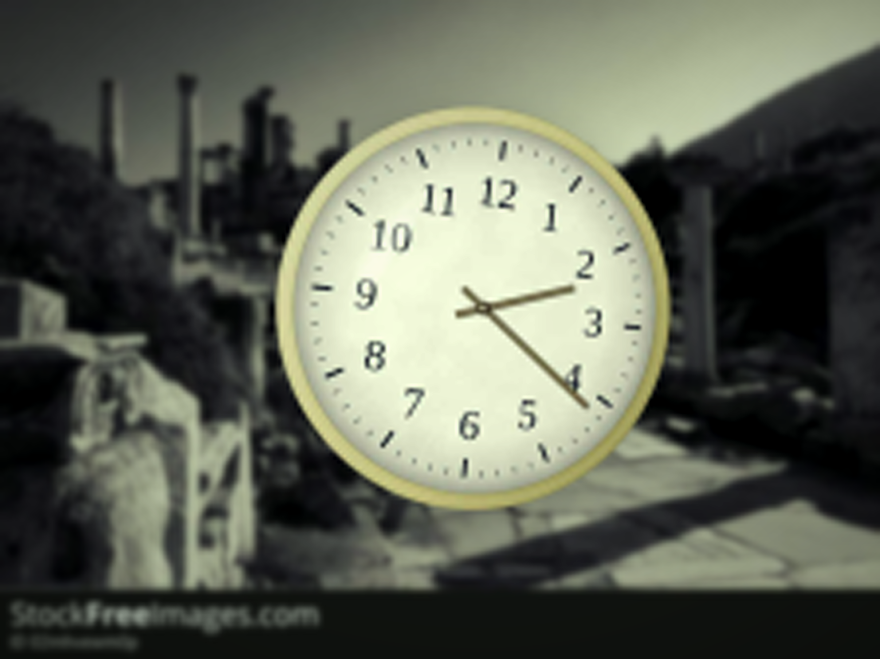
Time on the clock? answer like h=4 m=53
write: h=2 m=21
